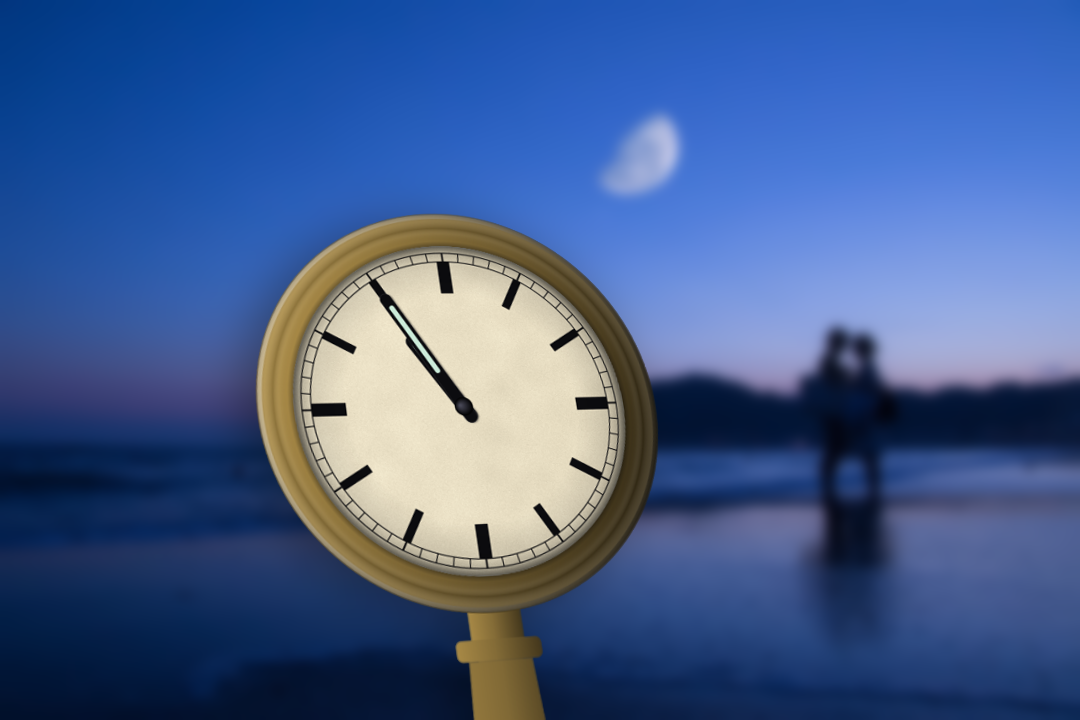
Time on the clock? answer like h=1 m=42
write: h=10 m=55
